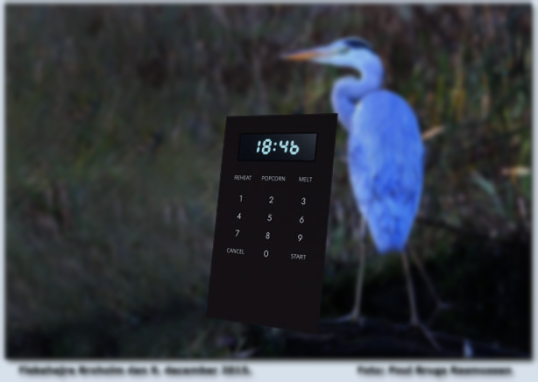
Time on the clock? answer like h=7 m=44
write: h=18 m=46
